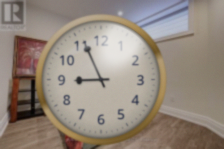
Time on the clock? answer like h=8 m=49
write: h=8 m=56
